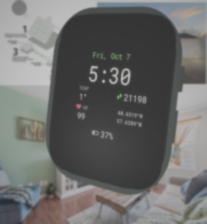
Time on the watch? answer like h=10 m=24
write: h=5 m=30
